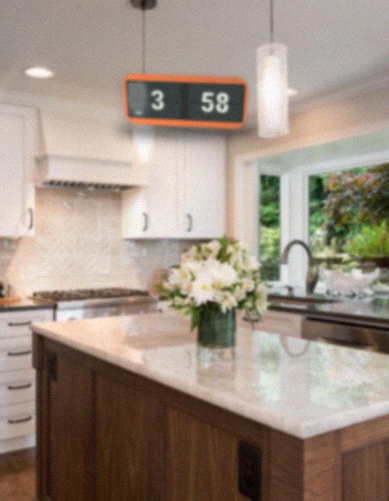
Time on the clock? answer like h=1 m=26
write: h=3 m=58
